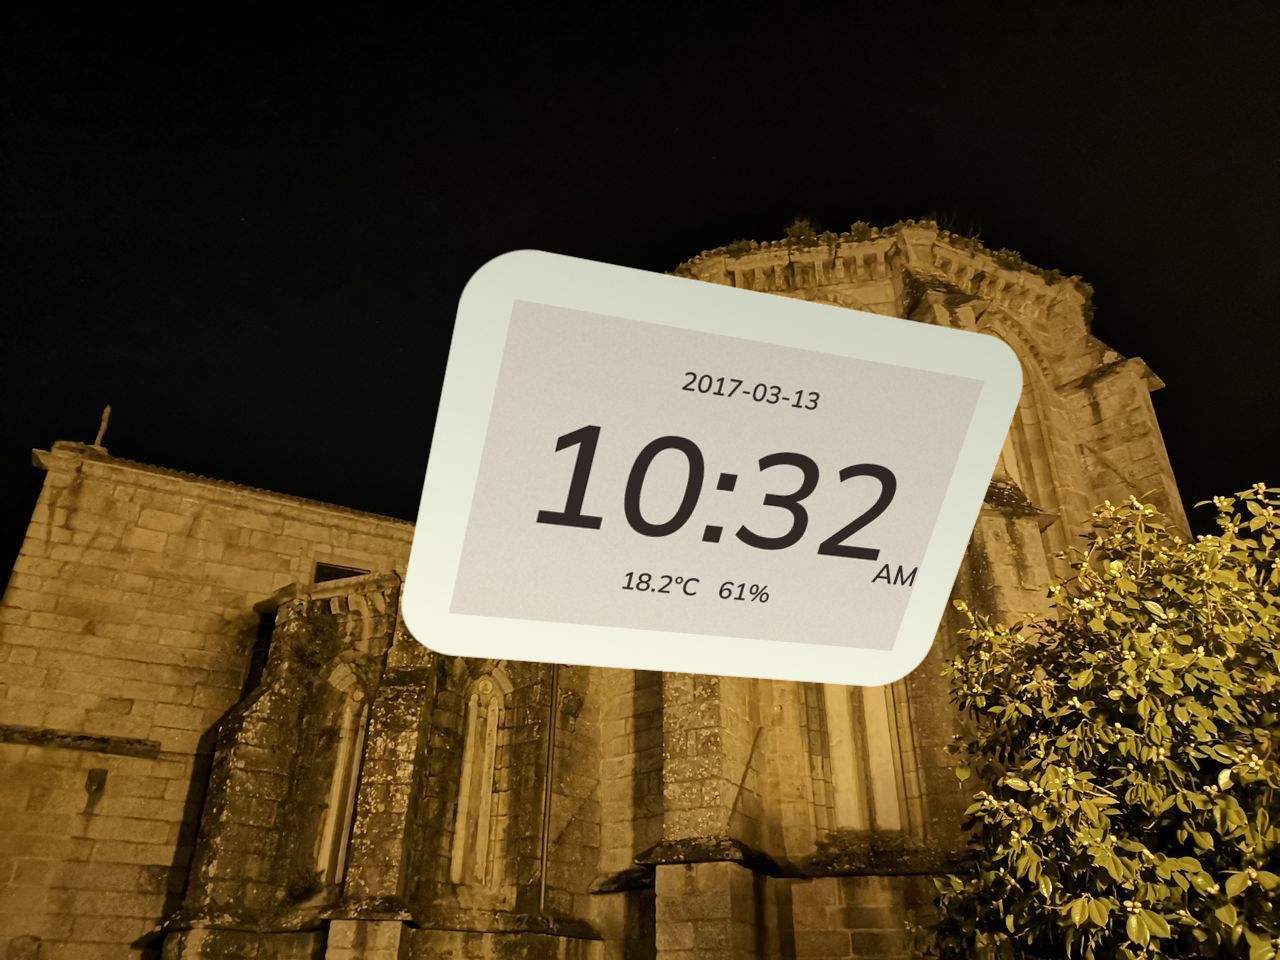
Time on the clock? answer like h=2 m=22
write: h=10 m=32
